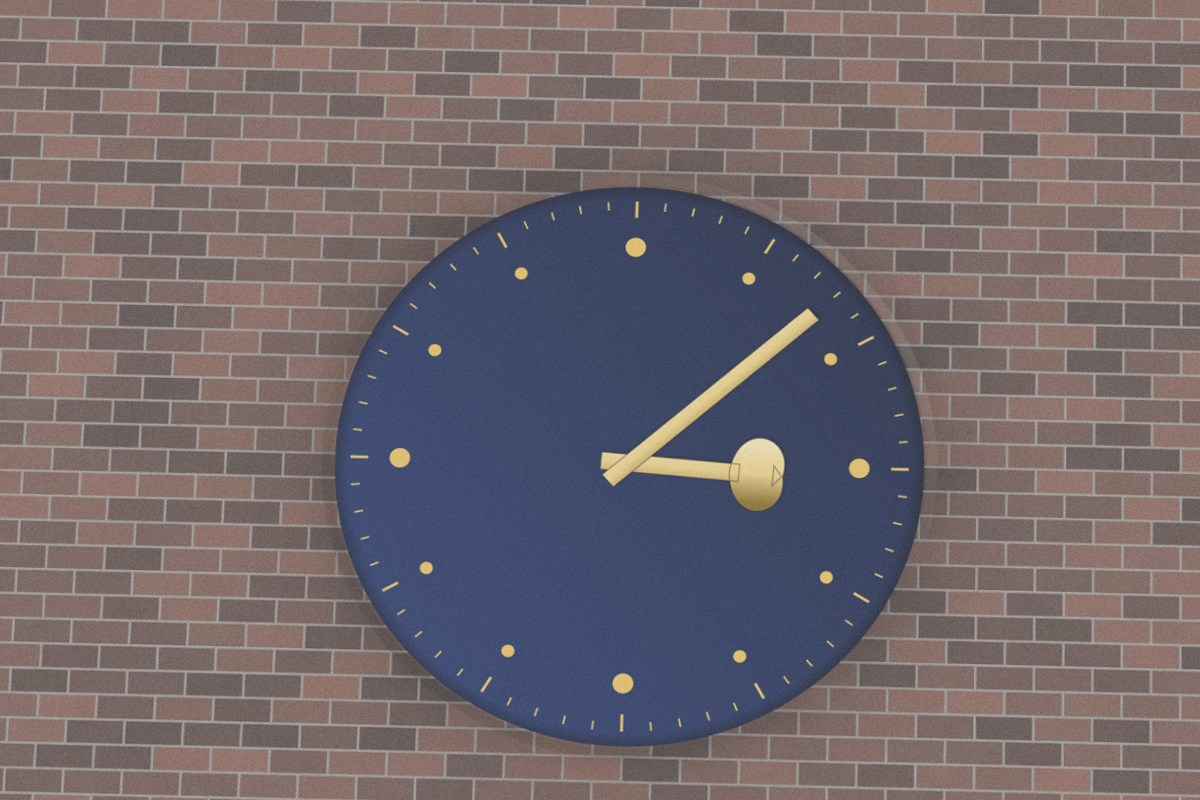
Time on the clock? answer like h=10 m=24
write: h=3 m=8
